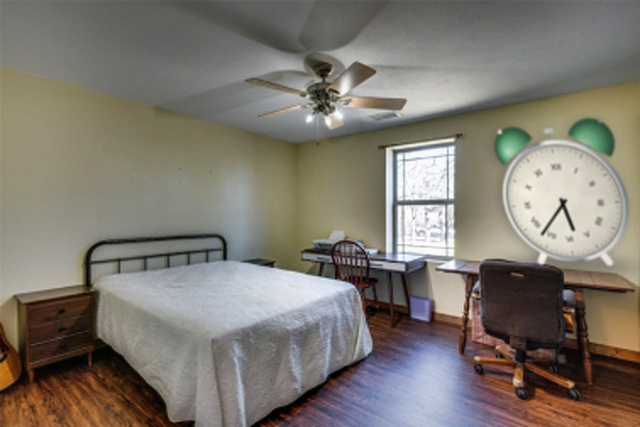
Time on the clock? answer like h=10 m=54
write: h=5 m=37
